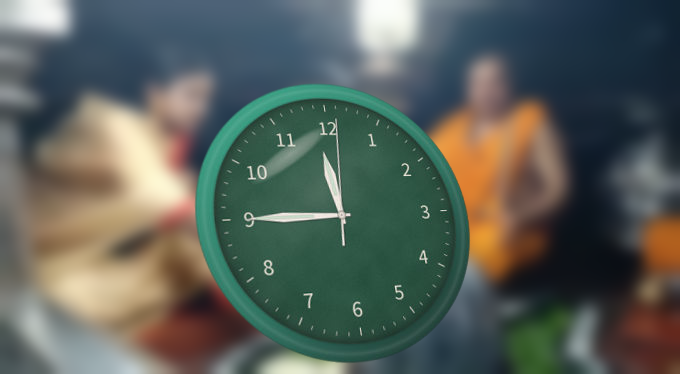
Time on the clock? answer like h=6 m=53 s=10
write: h=11 m=45 s=1
